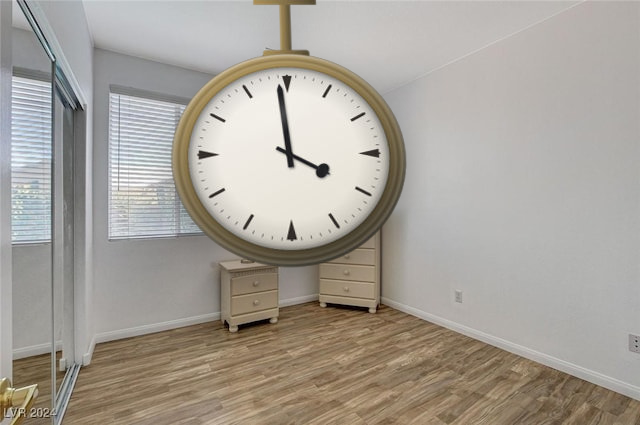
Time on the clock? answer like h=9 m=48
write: h=3 m=59
